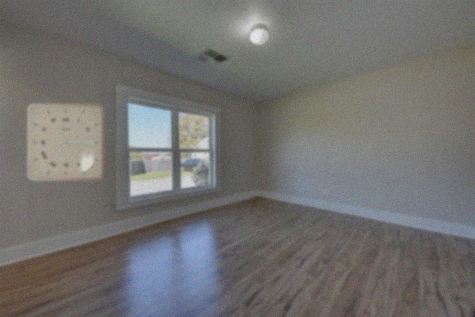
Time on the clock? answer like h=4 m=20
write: h=7 m=15
